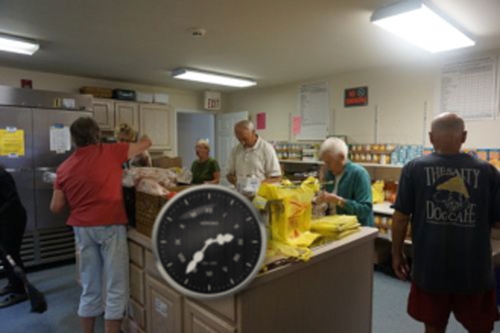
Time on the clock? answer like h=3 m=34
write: h=2 m=36
